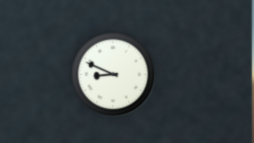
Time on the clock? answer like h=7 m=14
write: h=8 m=49
